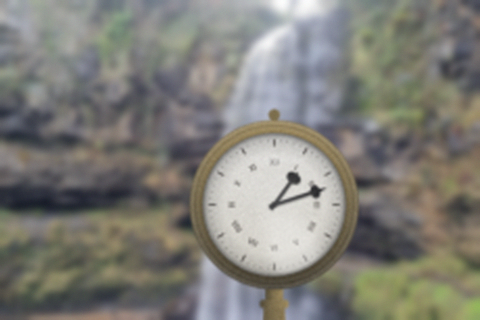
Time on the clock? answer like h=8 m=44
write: h=1 m=12
